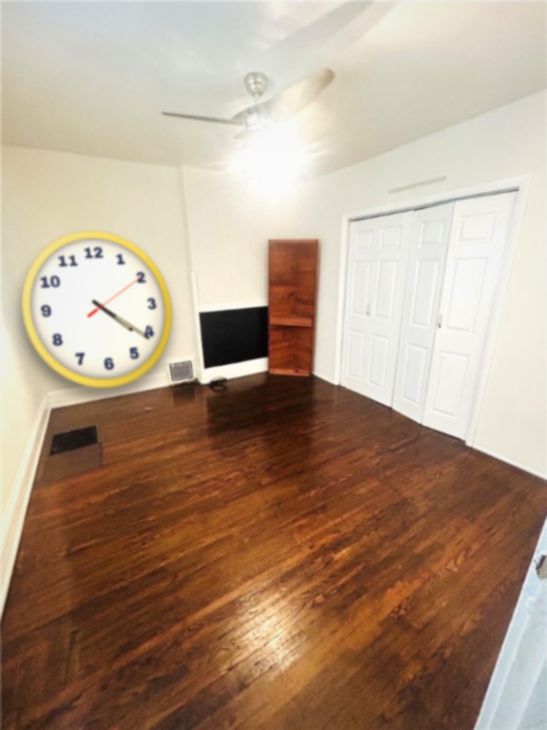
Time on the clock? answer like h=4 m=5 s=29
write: h=4 m=21 s=10
